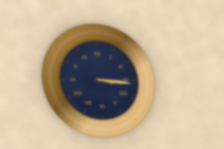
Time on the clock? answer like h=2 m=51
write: h=3 m=16
